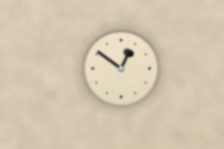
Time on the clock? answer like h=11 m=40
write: h=12 m=51
